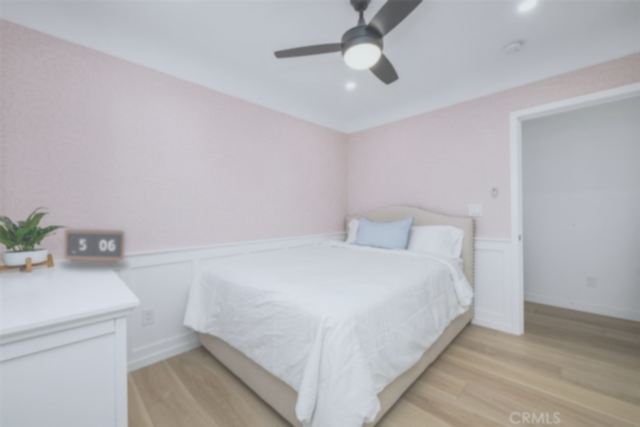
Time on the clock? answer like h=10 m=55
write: h=5 m=6
